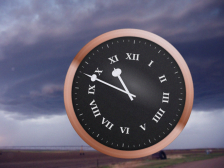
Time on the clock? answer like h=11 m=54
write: h=10 m=48
